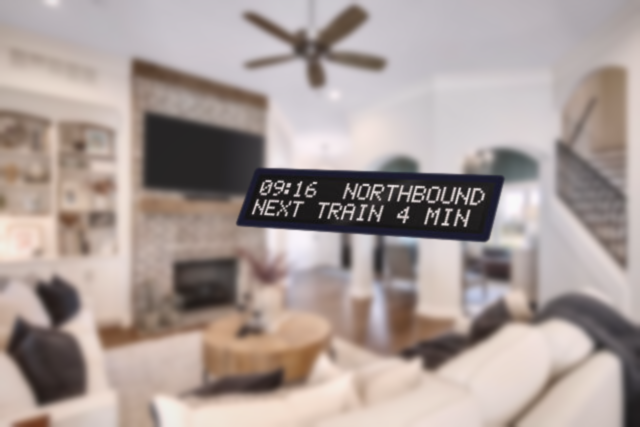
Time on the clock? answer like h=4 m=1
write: h=9 m=16
